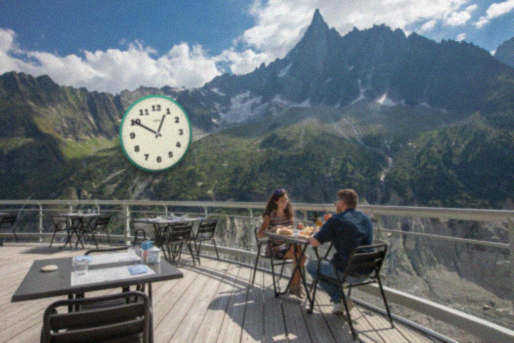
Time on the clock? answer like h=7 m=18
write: h=12 m=50
